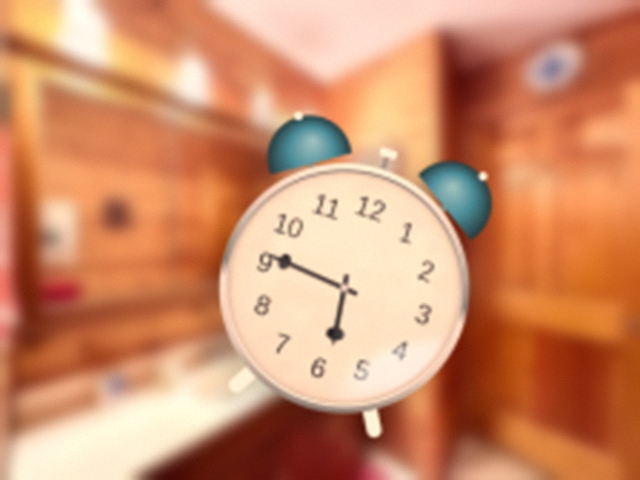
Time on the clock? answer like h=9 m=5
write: h=5 m=46
